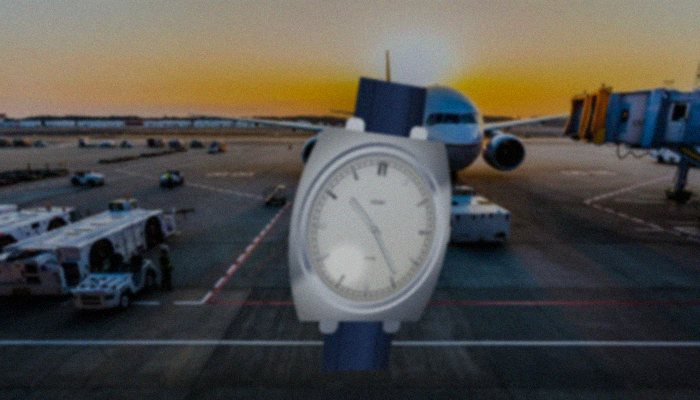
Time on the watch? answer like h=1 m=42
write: h=10 m=24
